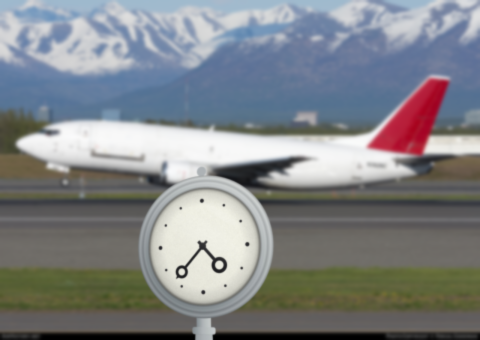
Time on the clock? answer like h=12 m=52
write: h=4 m=37
